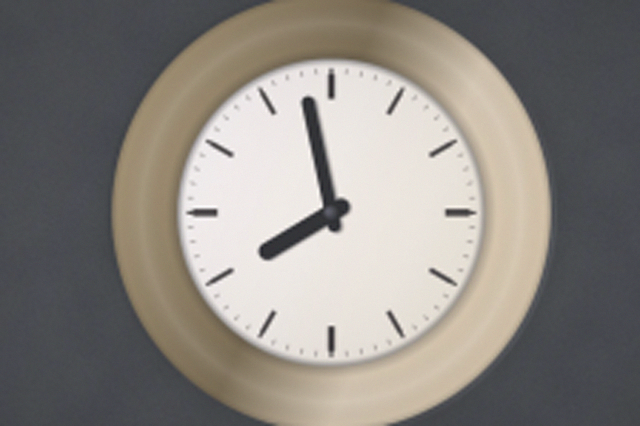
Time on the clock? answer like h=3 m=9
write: h=7 m=58
